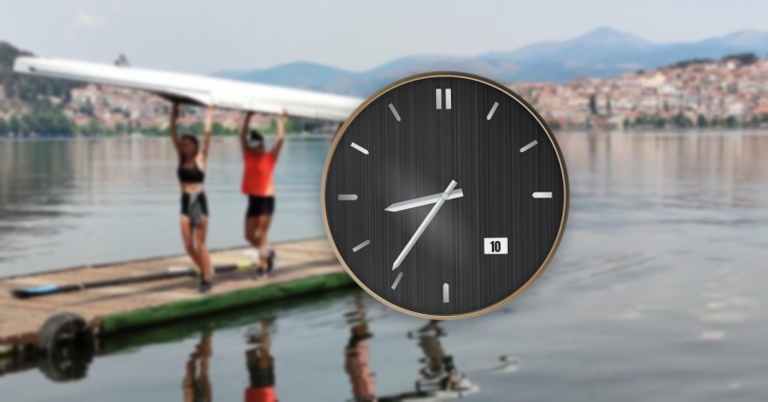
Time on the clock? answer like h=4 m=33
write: h=8 m=36
